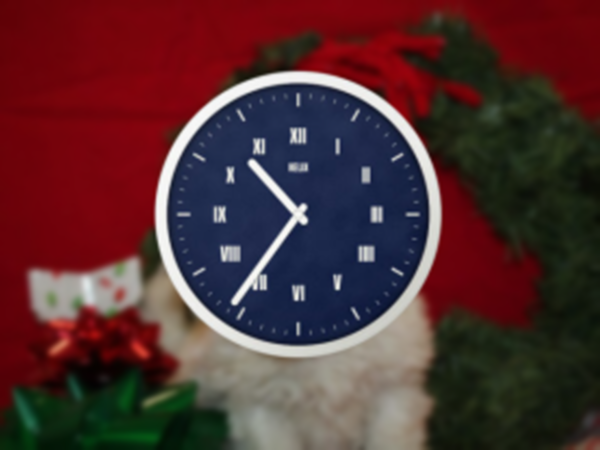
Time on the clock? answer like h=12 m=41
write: h=10 m=36
